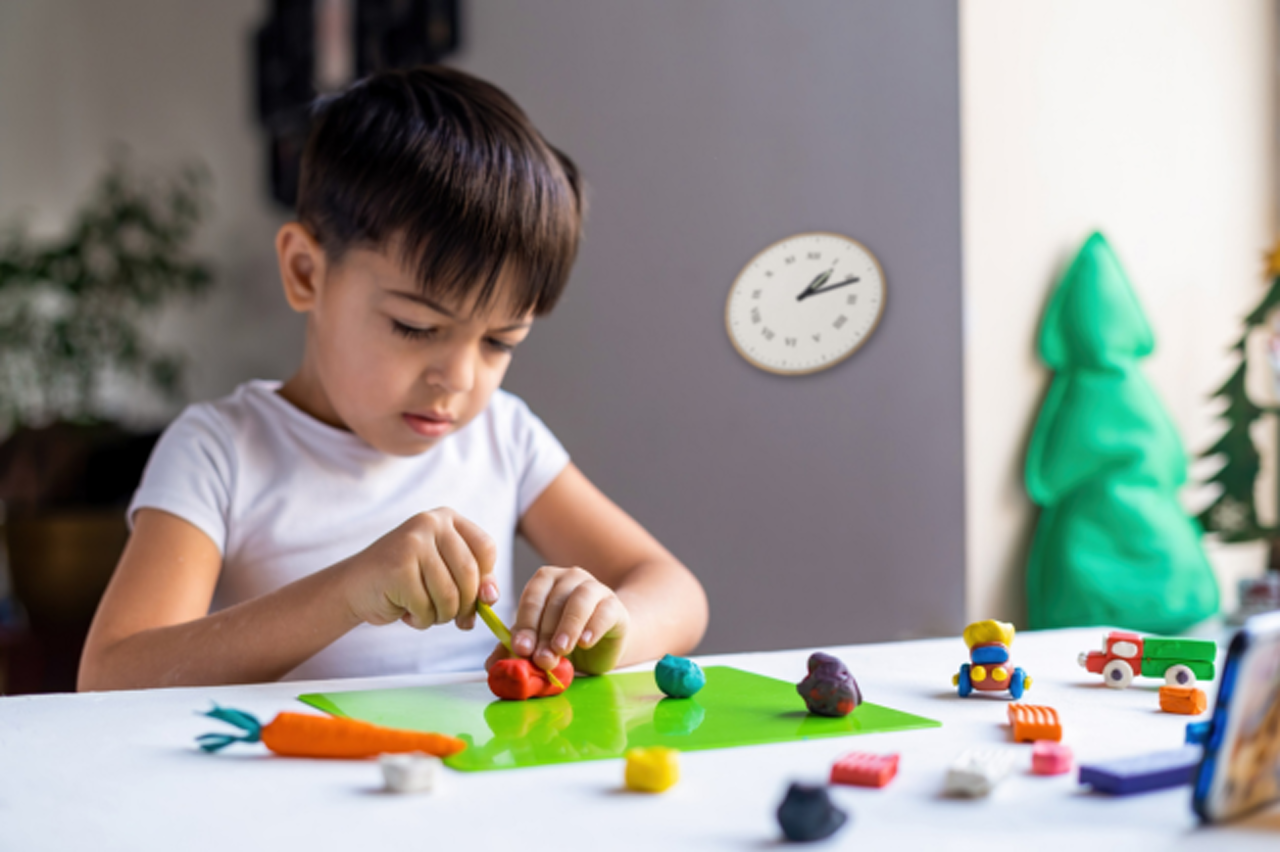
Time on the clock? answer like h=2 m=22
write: h=1 m=11
